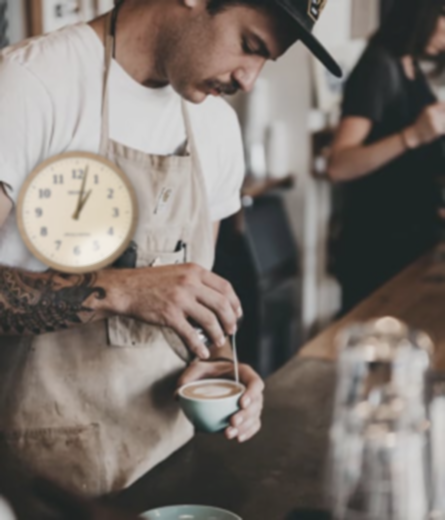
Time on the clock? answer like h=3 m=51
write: h=1 m=2
